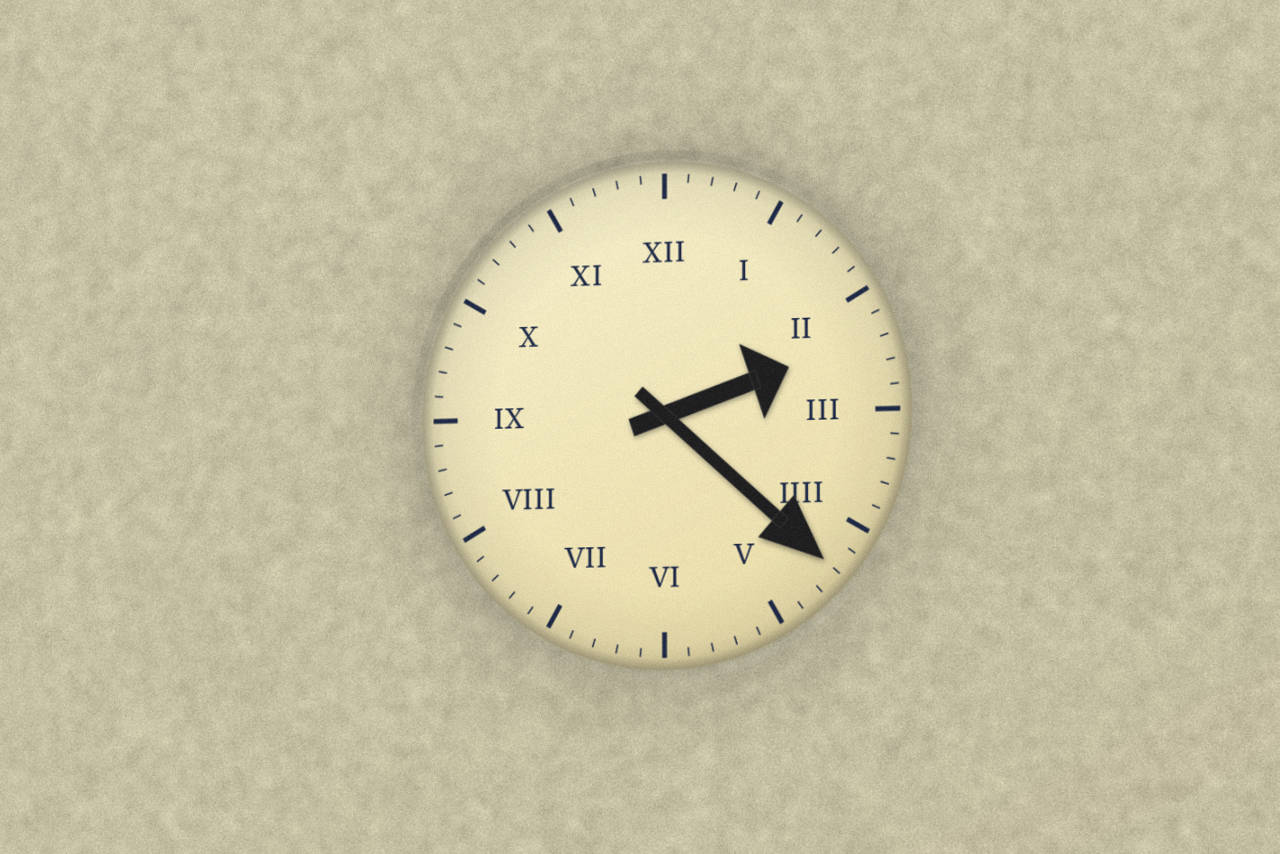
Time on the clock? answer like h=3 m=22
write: h=2 m=22
